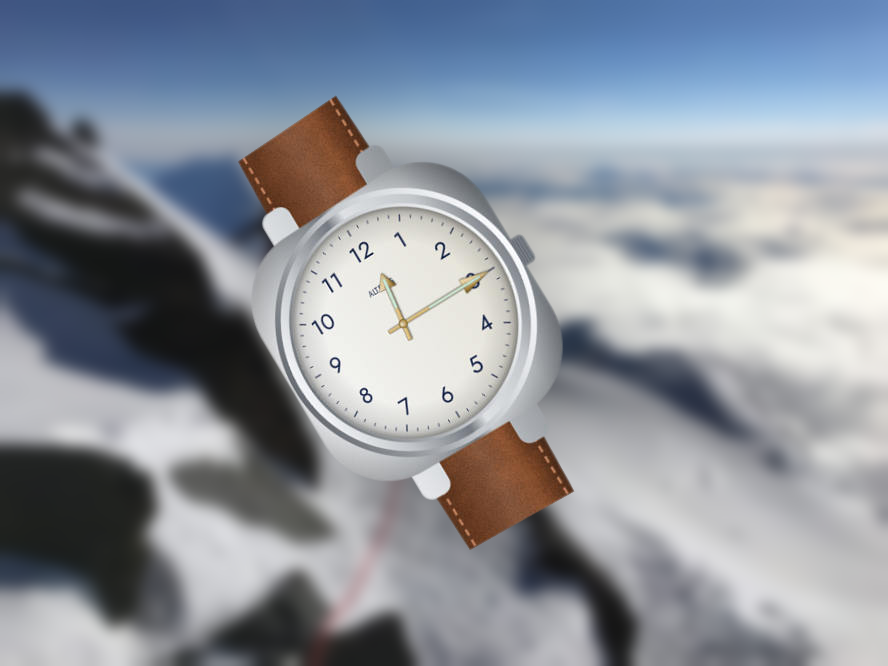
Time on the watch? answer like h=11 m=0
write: h=12 m=15
